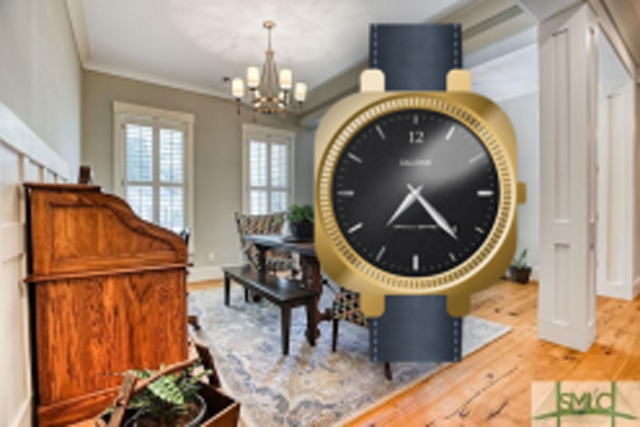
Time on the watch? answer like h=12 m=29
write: h=7 m=23
